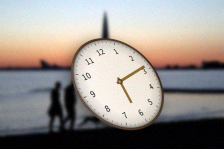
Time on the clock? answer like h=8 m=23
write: h=6 m=14
